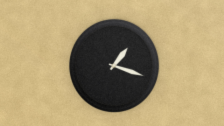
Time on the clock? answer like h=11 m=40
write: h=1 m=18
